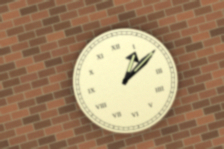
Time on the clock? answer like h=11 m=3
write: h=1 m=10
